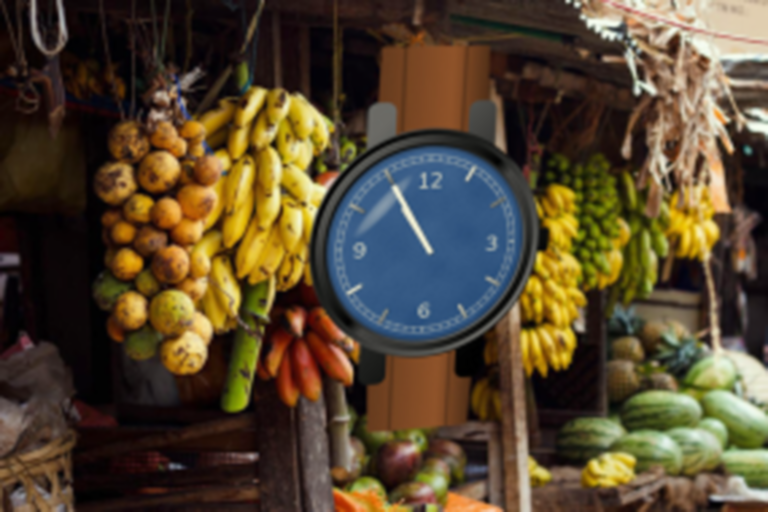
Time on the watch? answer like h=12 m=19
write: h=10 m=55
